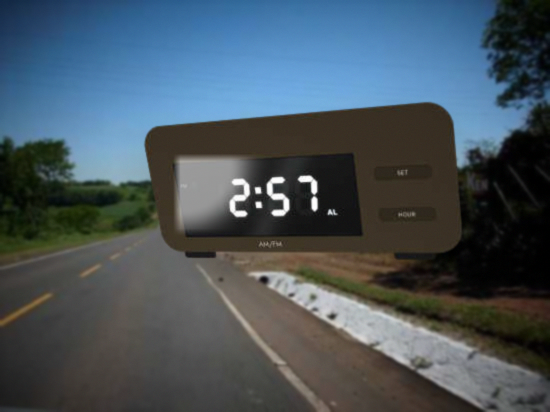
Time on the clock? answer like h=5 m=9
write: h=2 m=57
